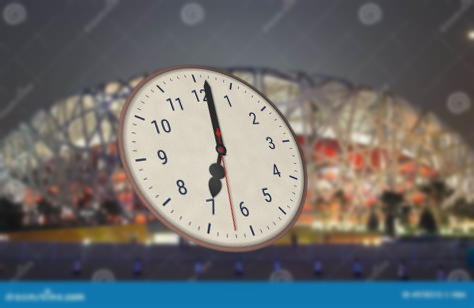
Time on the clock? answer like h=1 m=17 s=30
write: h=7 m=1 s=32
